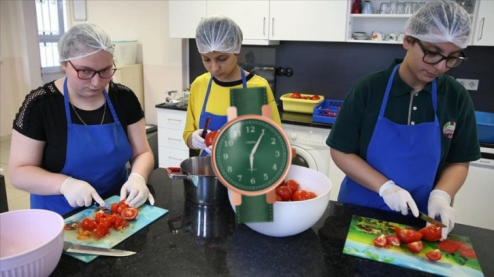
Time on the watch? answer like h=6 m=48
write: h=6 m=5
